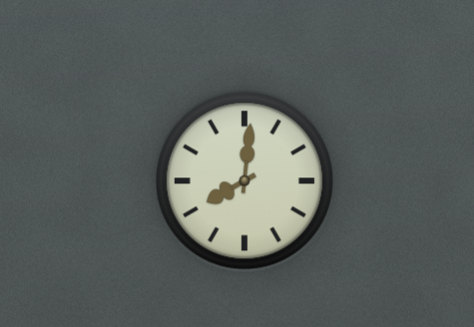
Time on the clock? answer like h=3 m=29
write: h=8 m=1
